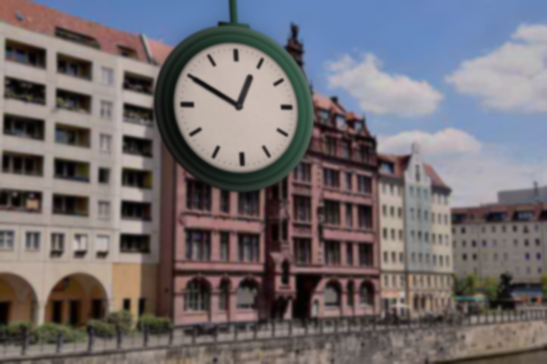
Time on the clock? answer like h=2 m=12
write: h=12 m=50
